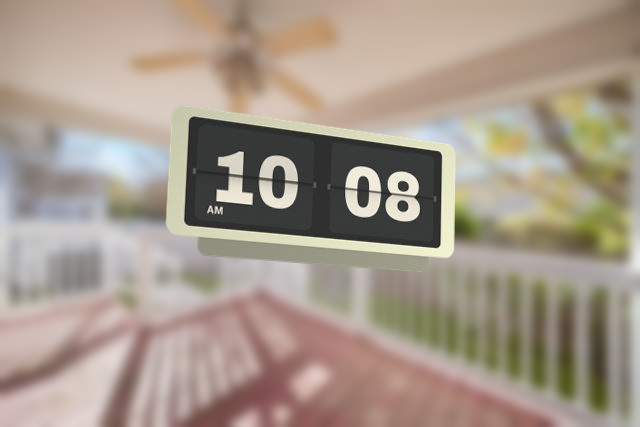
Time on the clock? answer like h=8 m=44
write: h=10 m=8
